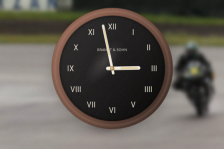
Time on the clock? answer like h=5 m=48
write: h=2 m=58
